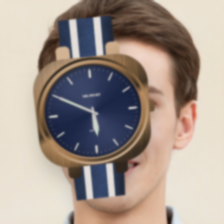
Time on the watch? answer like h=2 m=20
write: h=5 m=50
